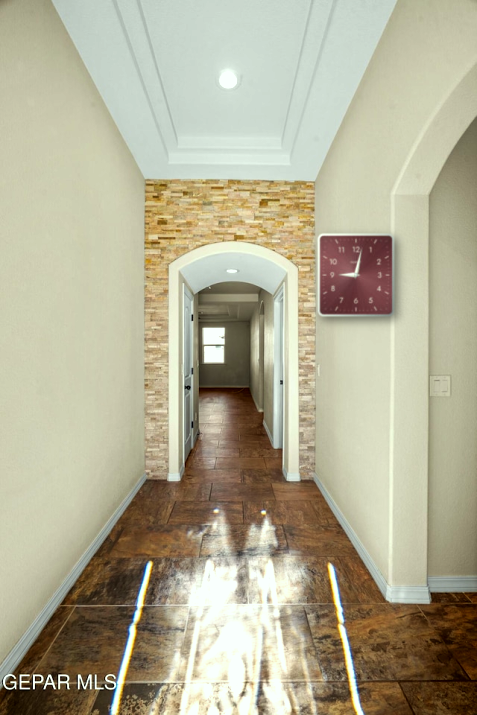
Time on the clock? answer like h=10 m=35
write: h=9 m=2
